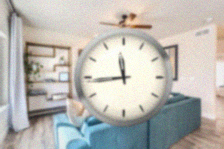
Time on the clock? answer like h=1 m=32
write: h=11 m=44
